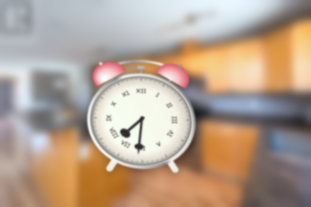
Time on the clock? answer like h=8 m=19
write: h=7 m=31
